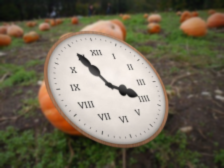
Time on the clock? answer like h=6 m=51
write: h=3 m=55
